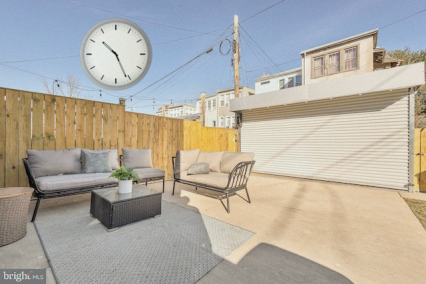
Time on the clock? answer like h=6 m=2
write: h=10 m=26
